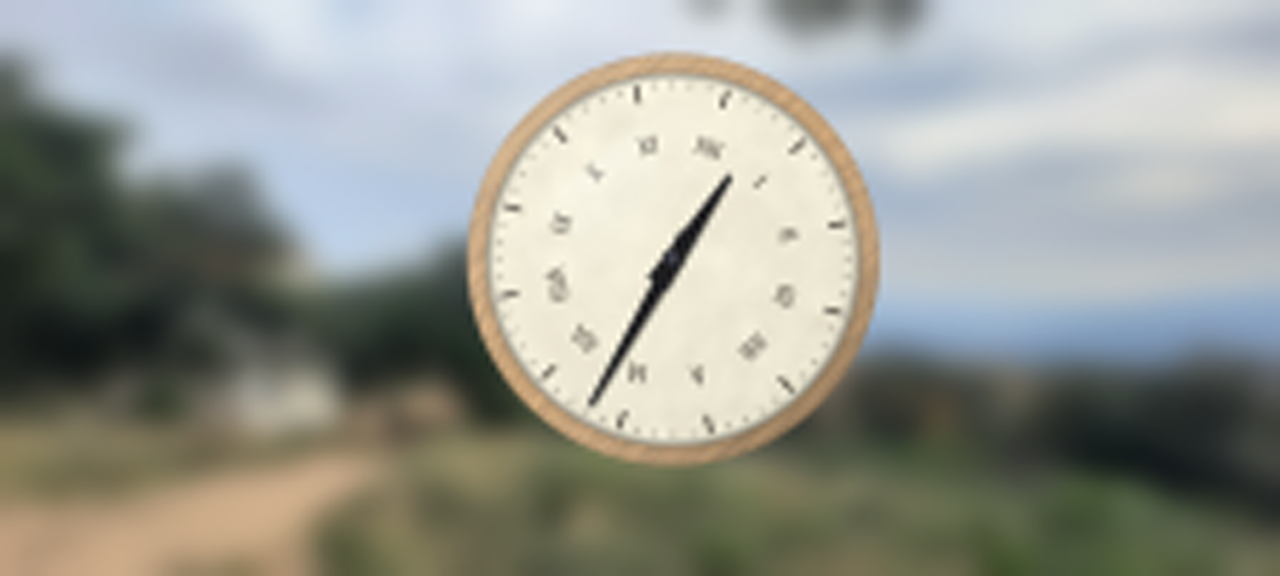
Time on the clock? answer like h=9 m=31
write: h=12 m=32
